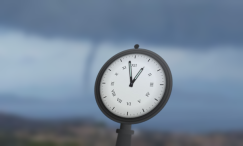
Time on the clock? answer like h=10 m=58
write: h=12 m=58
